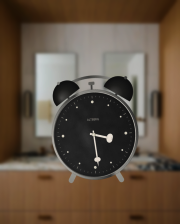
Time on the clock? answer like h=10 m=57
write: h=3 m=29
